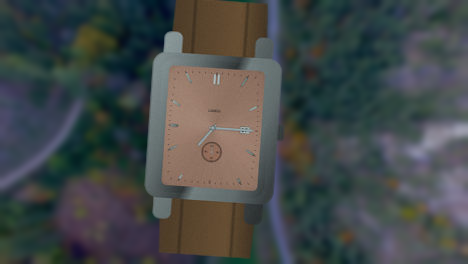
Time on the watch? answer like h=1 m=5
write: h=7 m=15
